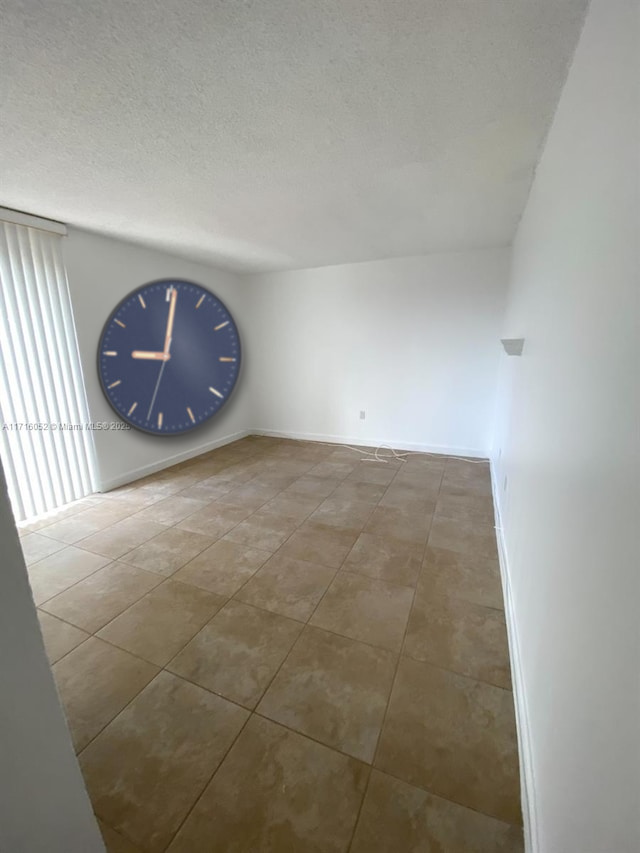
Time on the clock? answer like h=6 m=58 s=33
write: h=9 m=0 s=32
